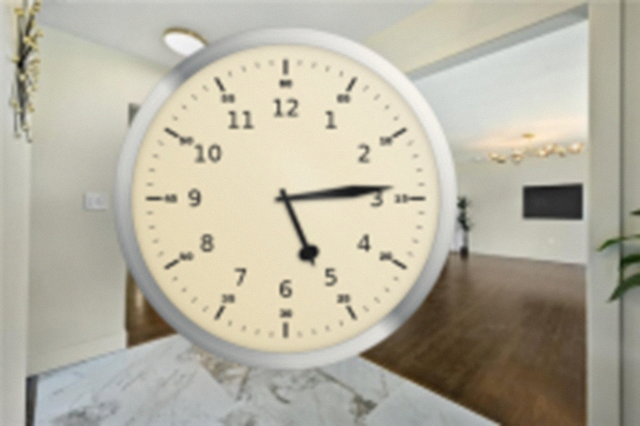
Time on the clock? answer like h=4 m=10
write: h=5 m=14
